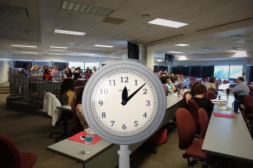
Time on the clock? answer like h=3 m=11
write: h=12 m=8
